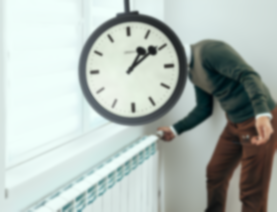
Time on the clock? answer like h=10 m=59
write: h=1 m=9
